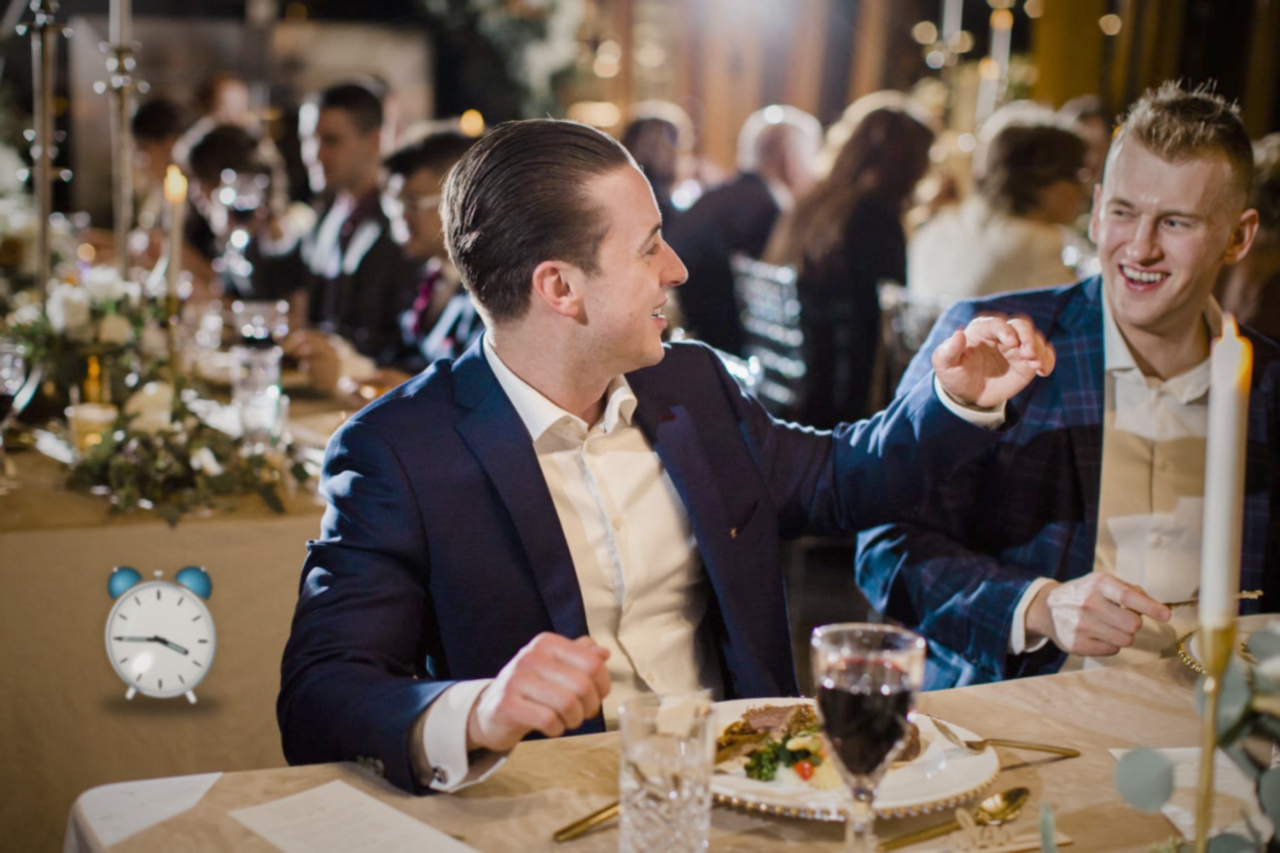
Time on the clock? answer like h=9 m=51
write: h=3 m=45
